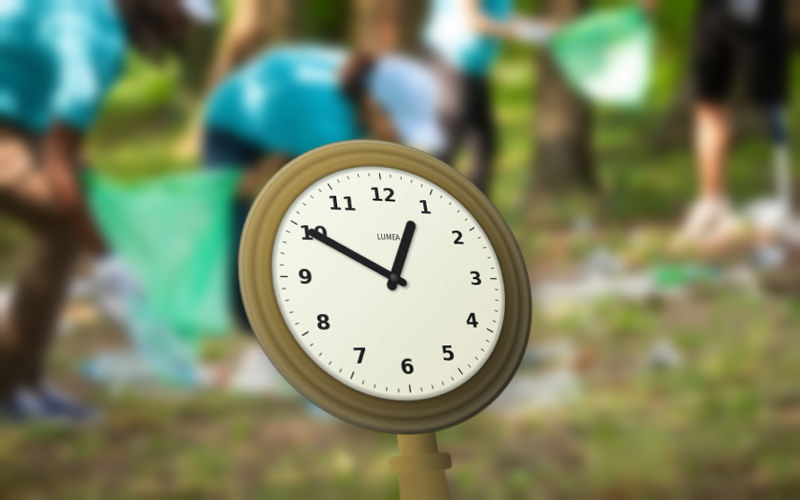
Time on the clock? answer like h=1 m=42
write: h=12 m=50
